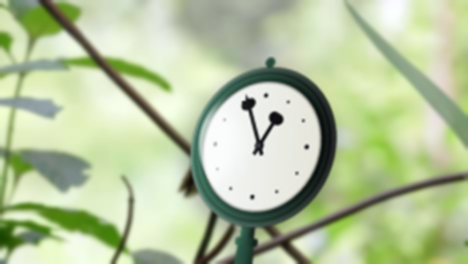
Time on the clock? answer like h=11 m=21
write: h=12 m=56
